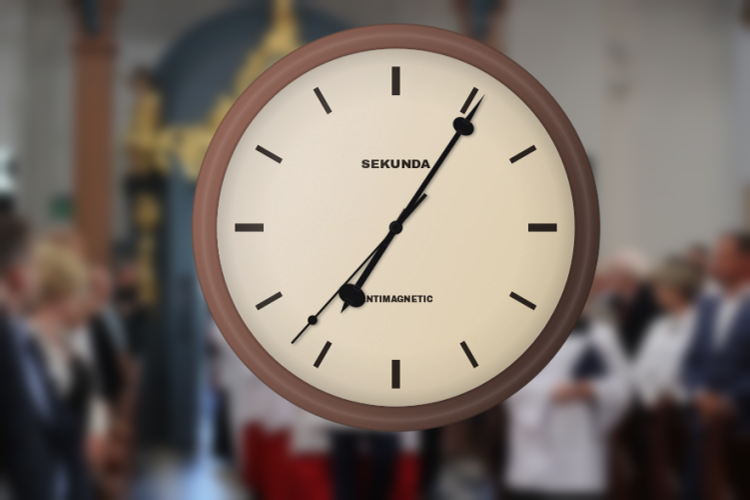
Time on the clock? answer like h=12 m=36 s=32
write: h=7 m=5 s=37
